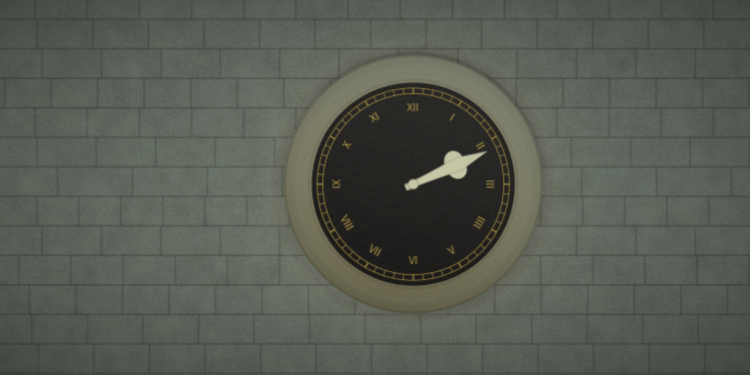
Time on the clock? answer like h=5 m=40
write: h=2 m=11
